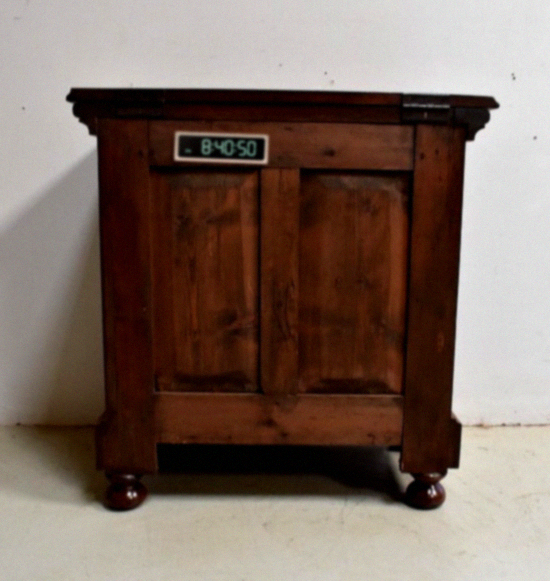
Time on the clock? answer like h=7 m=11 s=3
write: h=8 m=40 s=50
